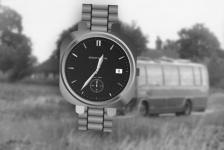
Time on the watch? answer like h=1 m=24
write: h=12 m=36
